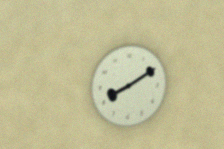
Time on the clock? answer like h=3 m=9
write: h=8 m=10
